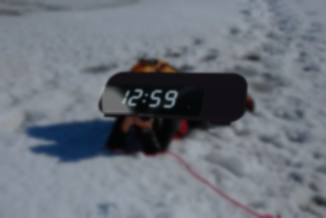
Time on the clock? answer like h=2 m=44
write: h=12 m=59
